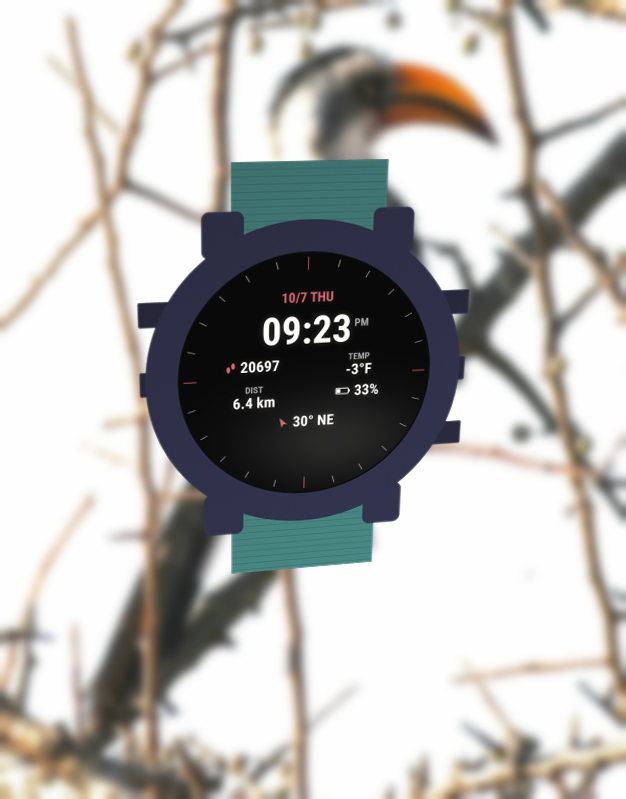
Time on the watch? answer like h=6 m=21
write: h=9 m=23
